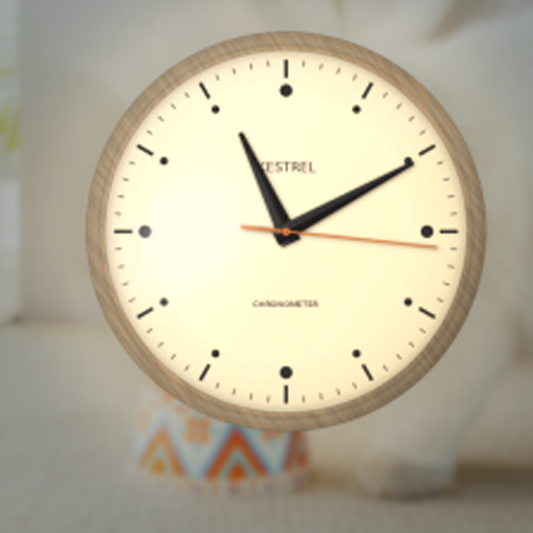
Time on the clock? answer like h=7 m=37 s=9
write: h=11 m=10 s=16
